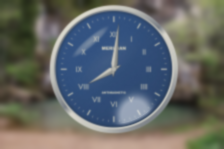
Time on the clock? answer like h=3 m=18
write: h=8 m=1
